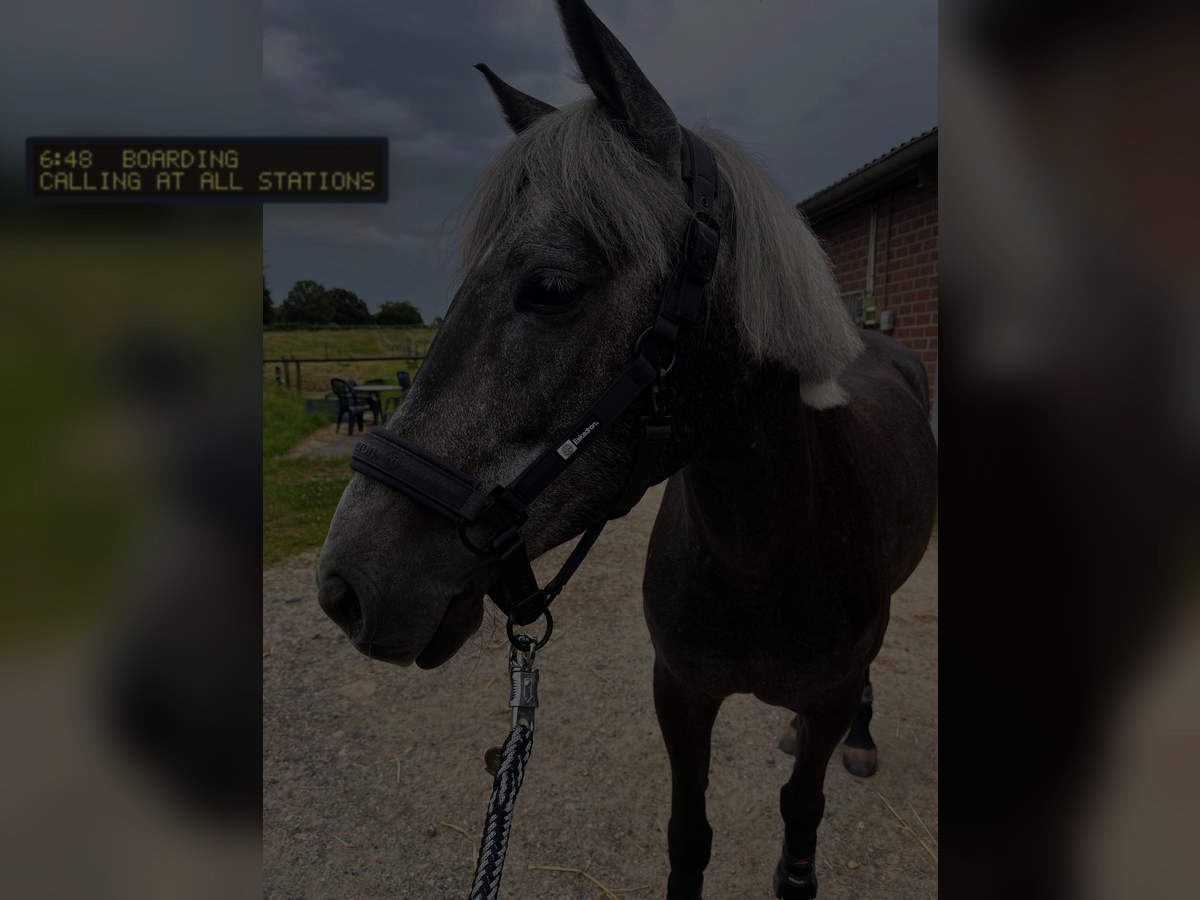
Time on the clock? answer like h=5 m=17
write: h=6 m=48
